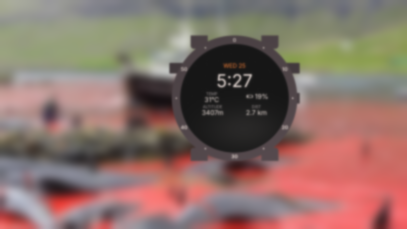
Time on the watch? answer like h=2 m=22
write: h=5 m=27
